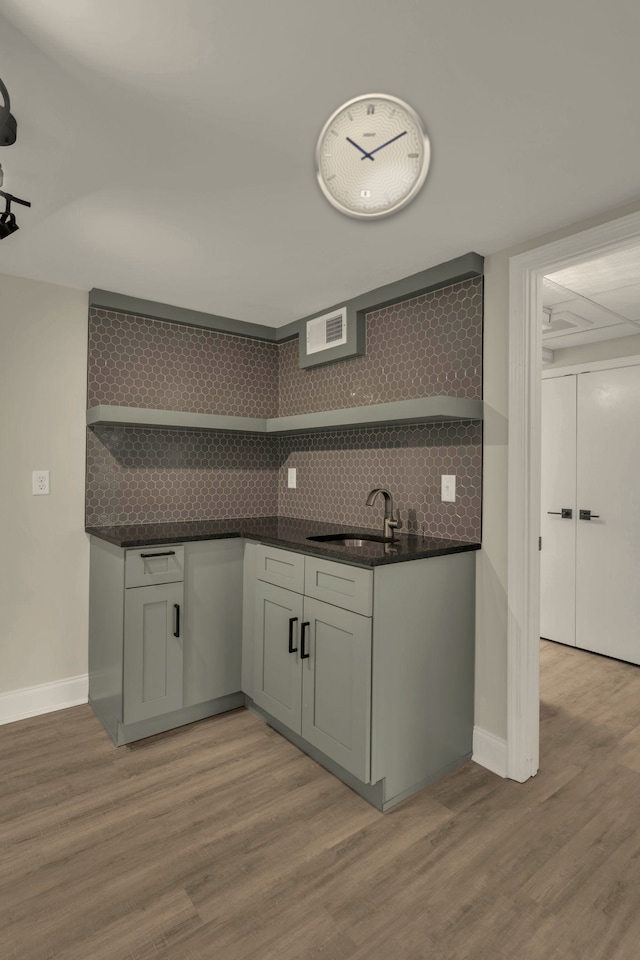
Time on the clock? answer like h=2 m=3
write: h=10 m=10
